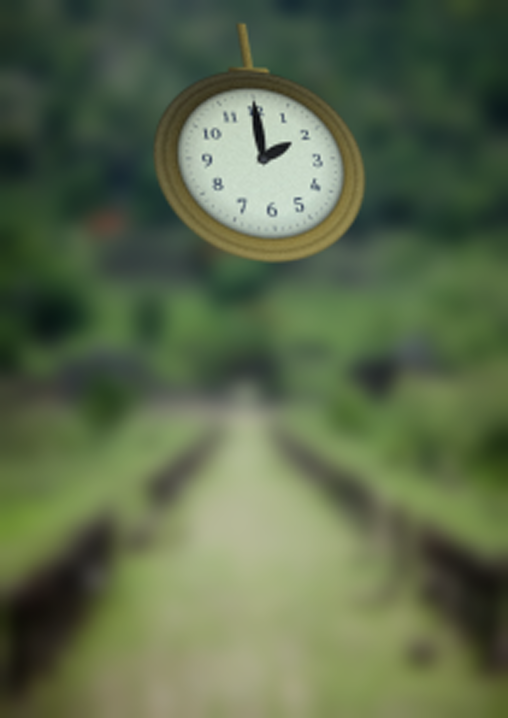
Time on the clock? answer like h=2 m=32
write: h=2 m=0
